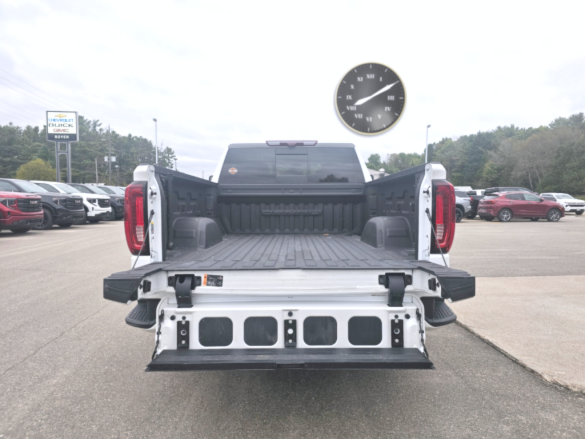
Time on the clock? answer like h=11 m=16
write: h=8 m=10
